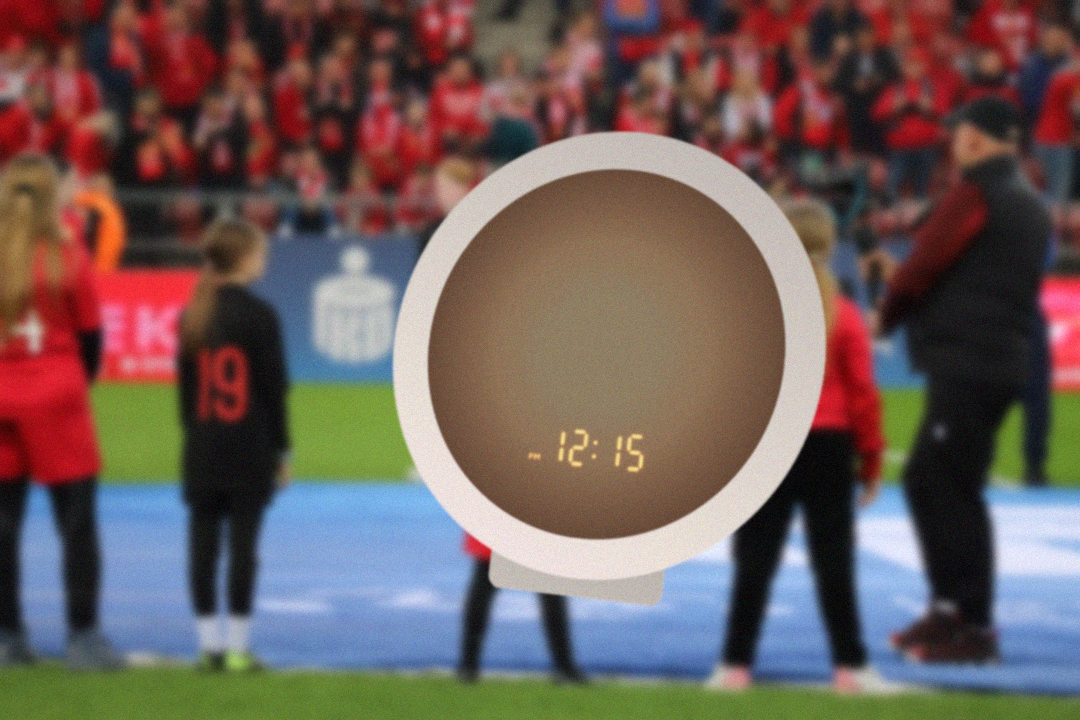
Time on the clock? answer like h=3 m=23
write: h=12 m=15
